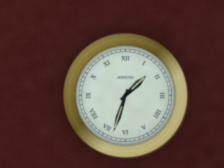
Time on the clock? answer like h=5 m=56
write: h=1 m=33
